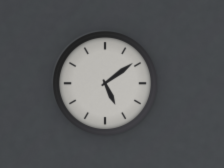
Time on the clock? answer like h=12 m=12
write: h=5 m=9
